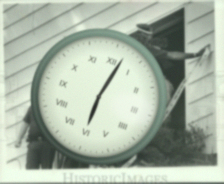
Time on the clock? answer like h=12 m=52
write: h=6 m=2
